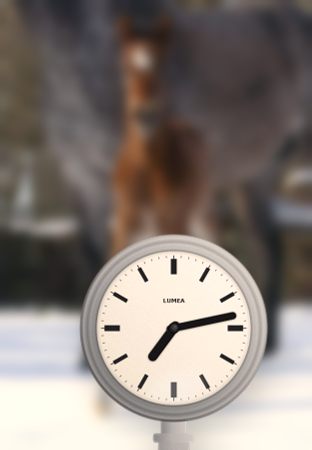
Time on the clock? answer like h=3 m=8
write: h=7 m=13
